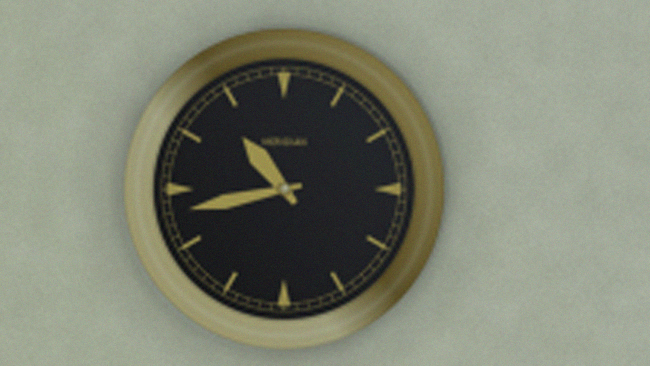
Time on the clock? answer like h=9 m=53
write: h=10 m=43
